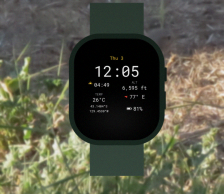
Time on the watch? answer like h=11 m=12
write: h=12 m=5
